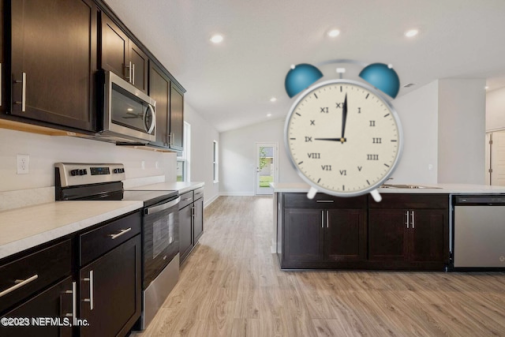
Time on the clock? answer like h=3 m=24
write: h=9 m=1
